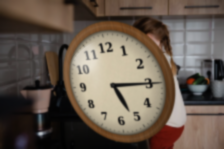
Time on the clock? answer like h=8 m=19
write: h=5 m=15
